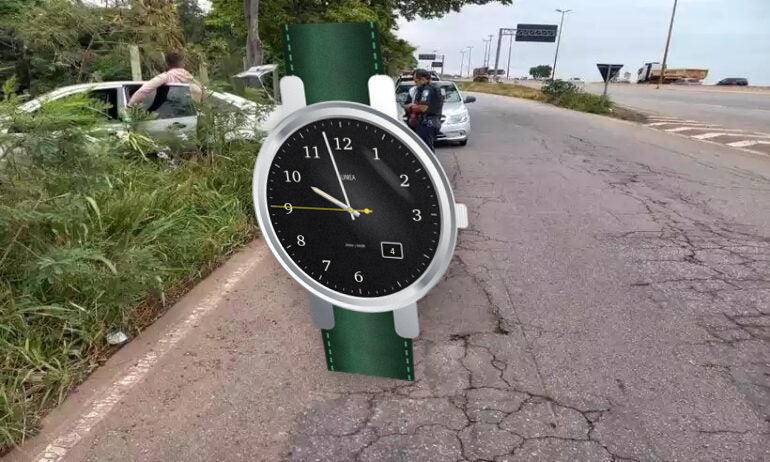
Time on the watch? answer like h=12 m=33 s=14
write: h=9 m=57 s=45
